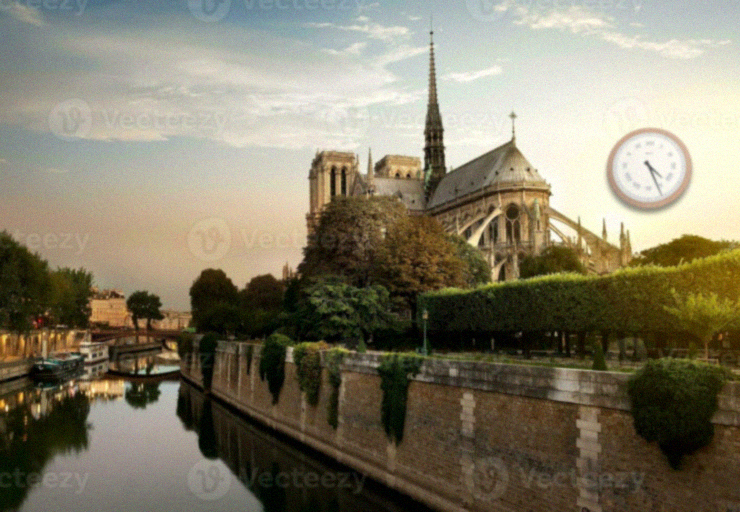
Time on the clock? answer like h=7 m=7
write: h=4 m=26
